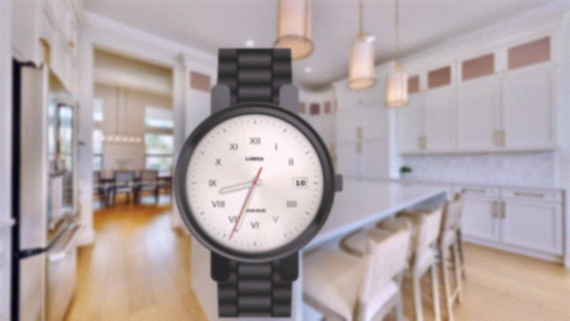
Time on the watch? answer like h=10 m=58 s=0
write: h=8 m=33 s=34
